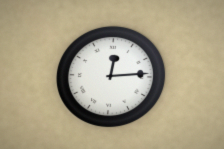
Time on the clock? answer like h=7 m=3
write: h=12 m=14
